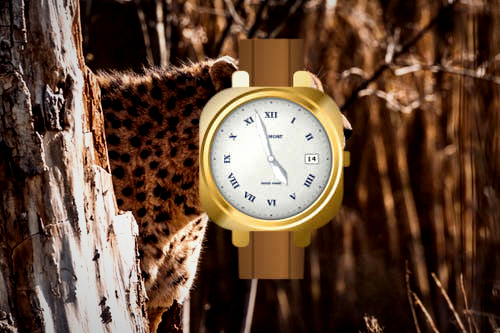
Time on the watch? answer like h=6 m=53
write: h=4 m=57
